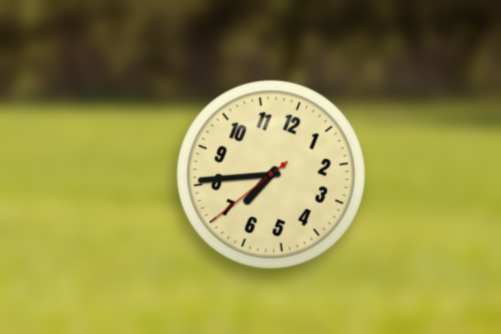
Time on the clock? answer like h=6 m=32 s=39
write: h=6 m=40 s=35
